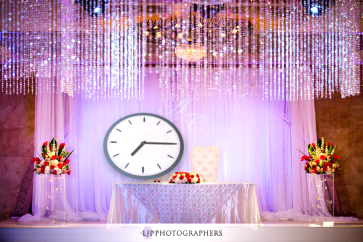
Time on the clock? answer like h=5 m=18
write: h=7 m=15
